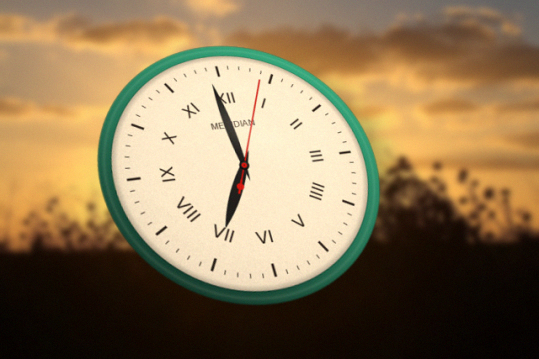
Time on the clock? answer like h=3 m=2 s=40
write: h=6 m=59 s=4
